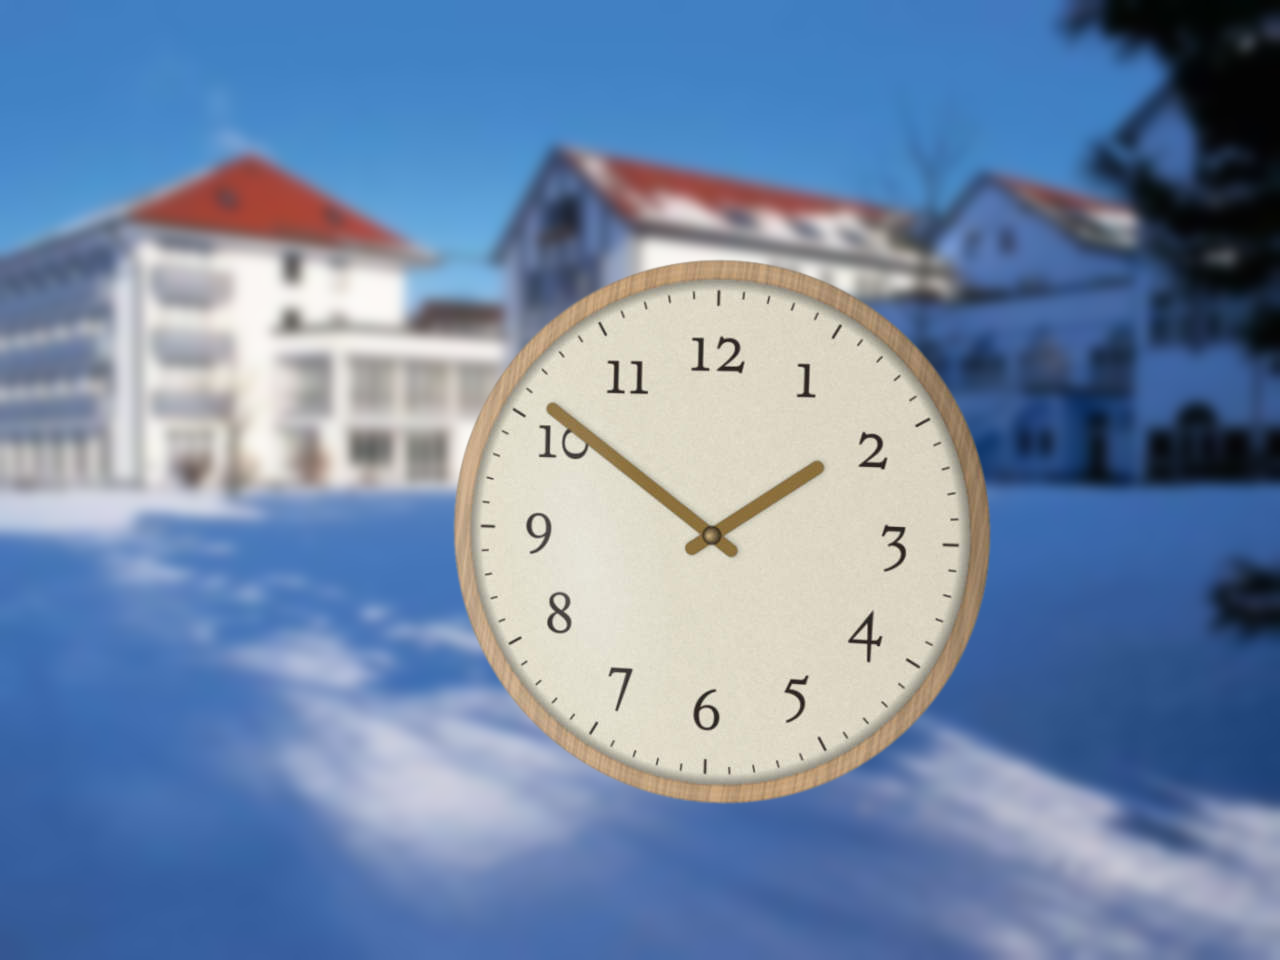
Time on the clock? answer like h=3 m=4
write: h=1 m=51
